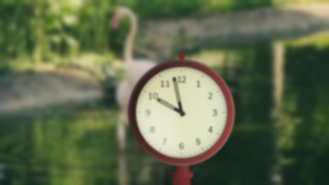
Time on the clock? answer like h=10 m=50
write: h=9 m=58
